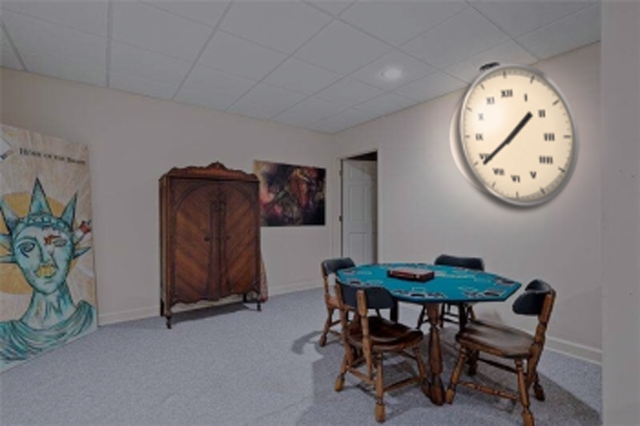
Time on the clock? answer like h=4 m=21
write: h=1 m=39
